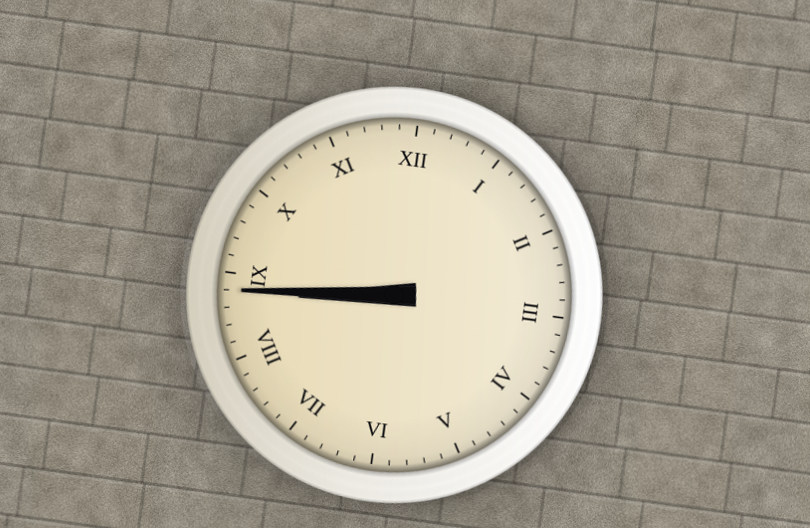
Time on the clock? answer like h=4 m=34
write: h=8 m=44
